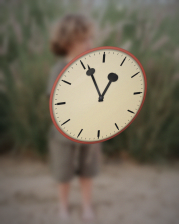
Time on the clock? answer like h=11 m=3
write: h=12 m=56
